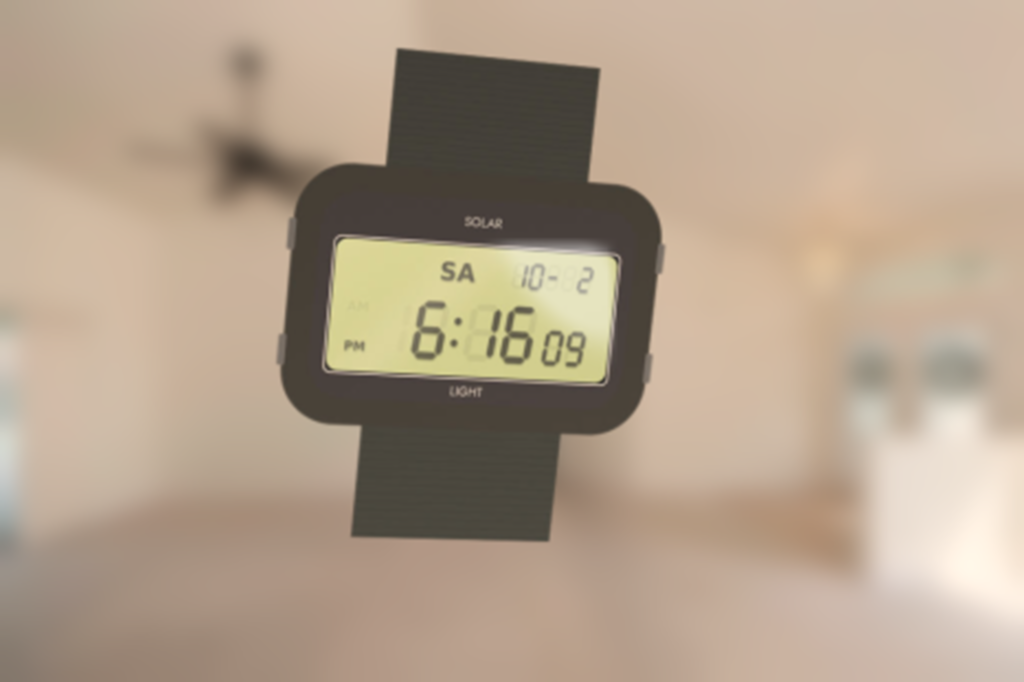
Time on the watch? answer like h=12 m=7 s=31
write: h=6 m=16 s=9
